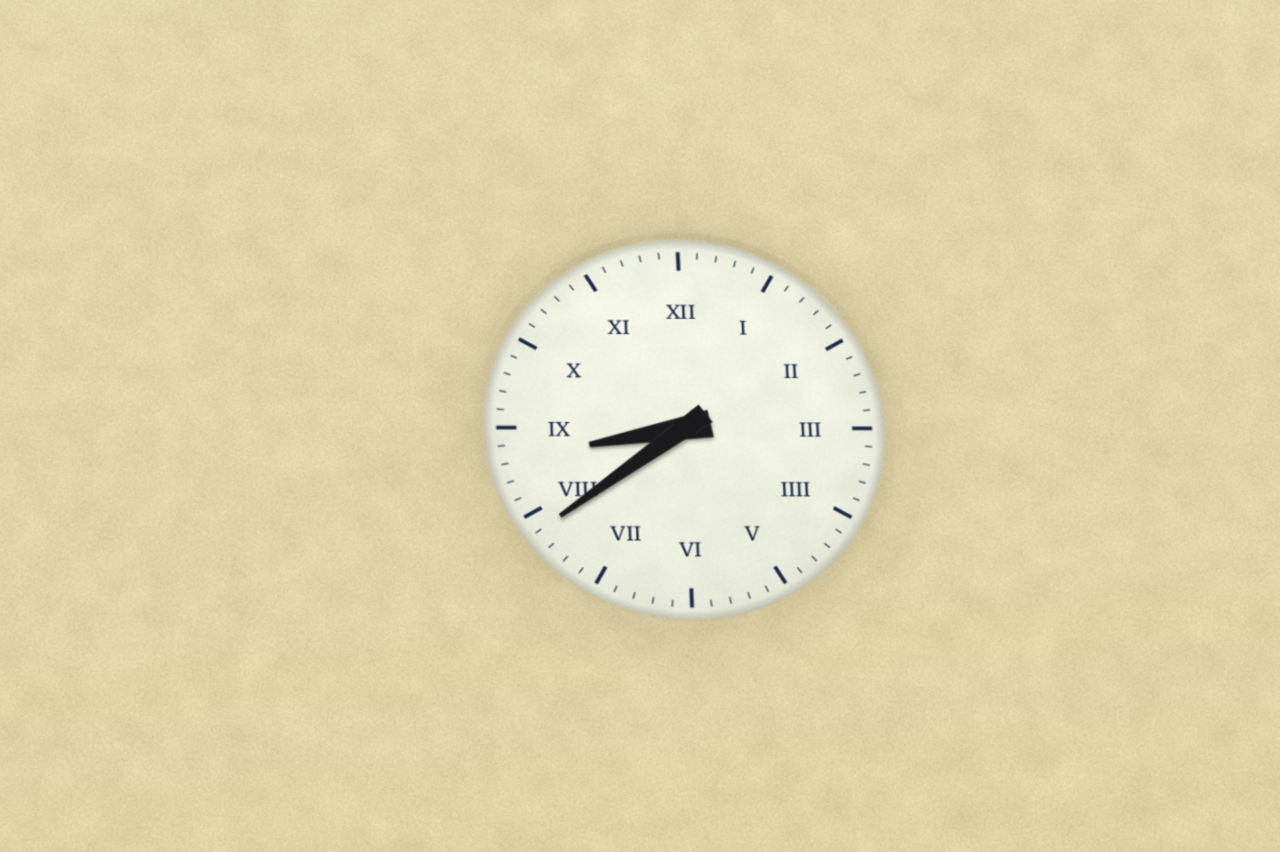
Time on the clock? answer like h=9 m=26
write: h=8 m=39
